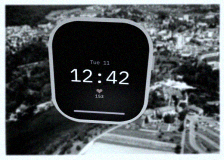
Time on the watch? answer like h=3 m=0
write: h=12 m=42
